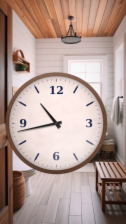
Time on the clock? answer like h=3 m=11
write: h=10 m=43
